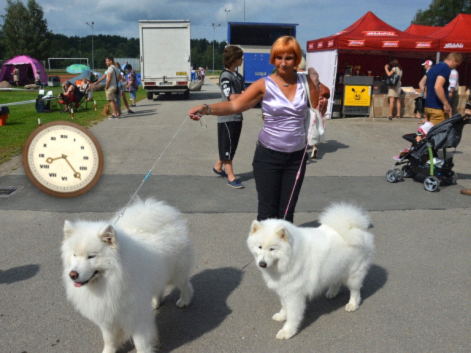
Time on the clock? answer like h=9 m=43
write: h=8 m=24
